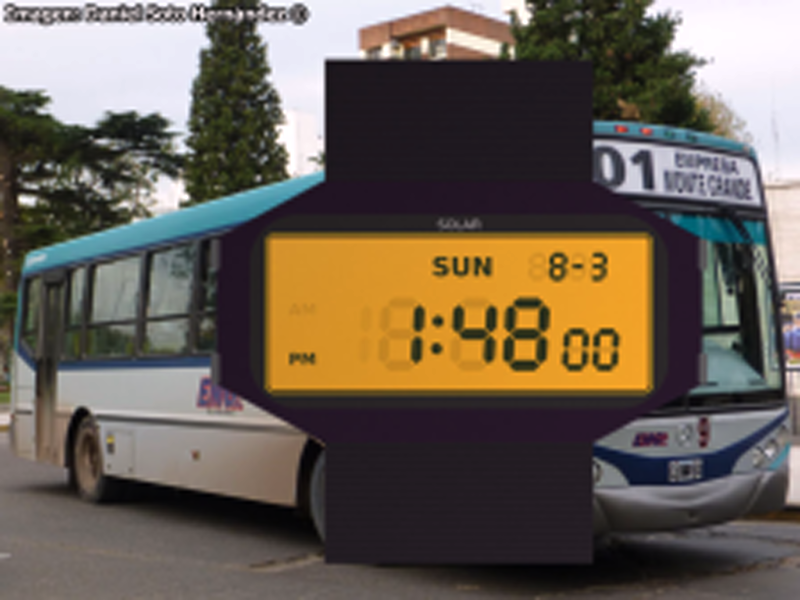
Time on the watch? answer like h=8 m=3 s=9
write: h=1 m=48 s=0
